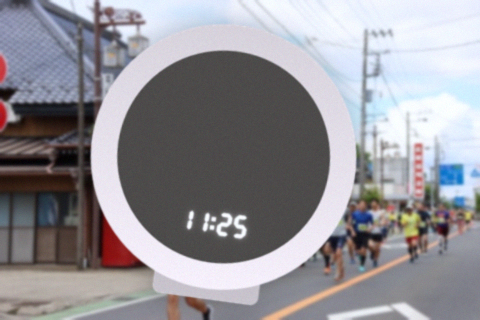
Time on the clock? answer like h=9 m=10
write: h=11 m=25
